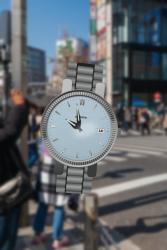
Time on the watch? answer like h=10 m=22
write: h=9 m=58
